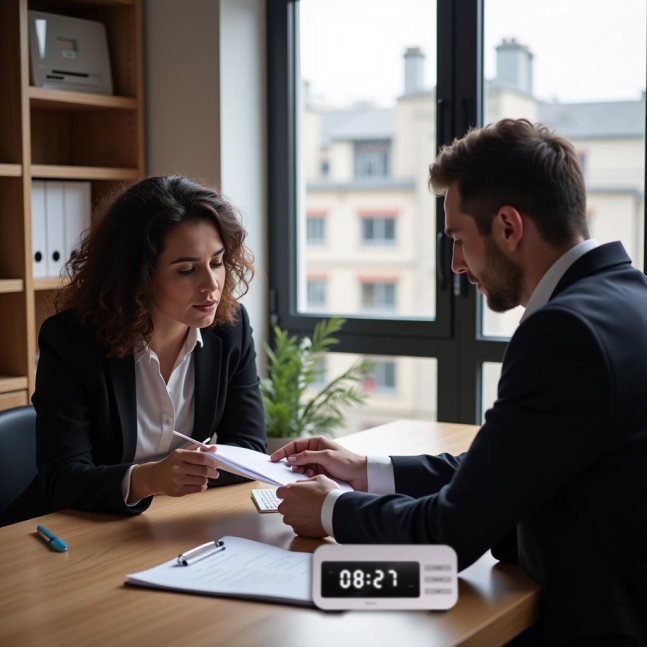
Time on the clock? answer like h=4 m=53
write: h=8 m=27
